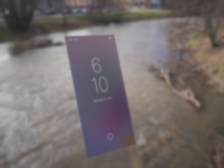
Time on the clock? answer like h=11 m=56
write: h=6 m=10
